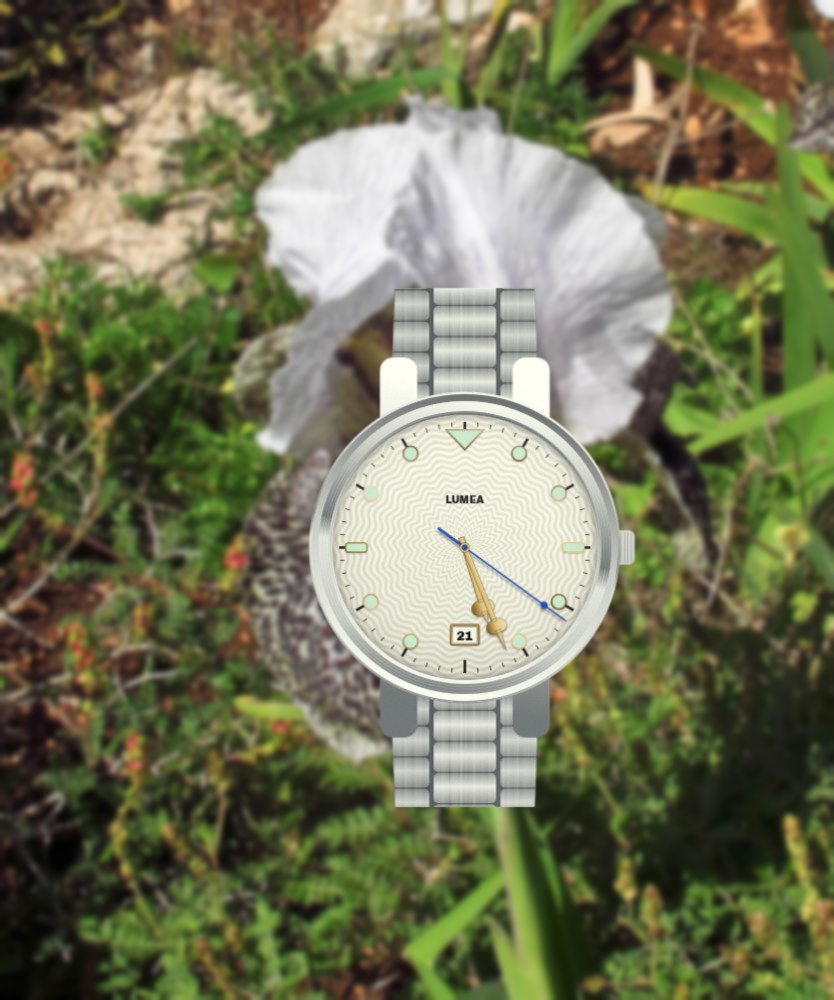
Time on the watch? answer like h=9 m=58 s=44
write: h=5 m=26 s=21
